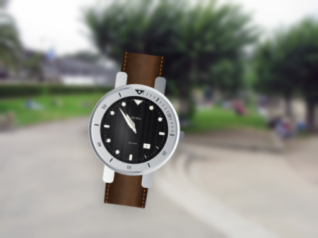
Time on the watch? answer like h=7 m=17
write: h=10 m=53
